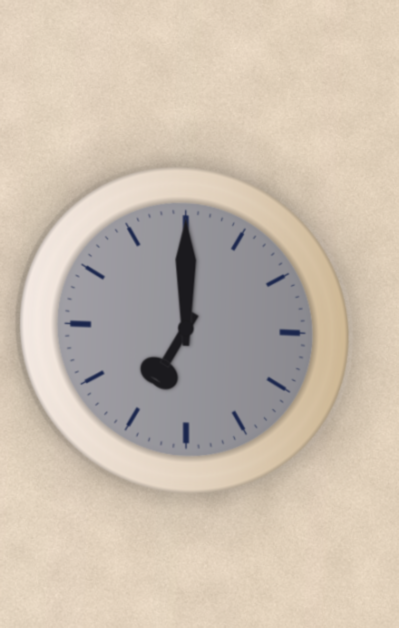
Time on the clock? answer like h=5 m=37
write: h=7 m=0
